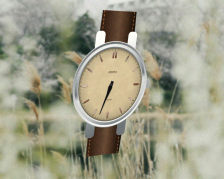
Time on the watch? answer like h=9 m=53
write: h=6 m=33
